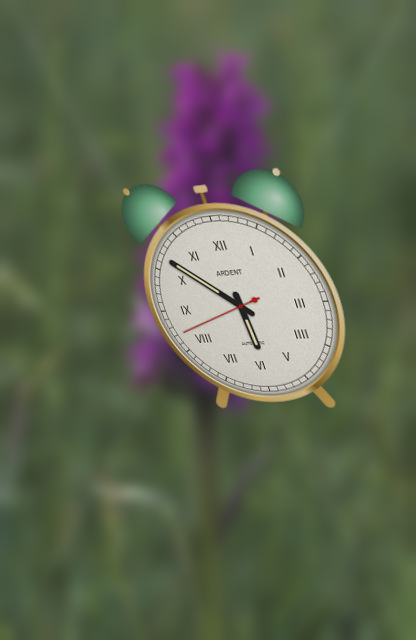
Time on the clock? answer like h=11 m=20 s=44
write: h=5 m=51 s=42
